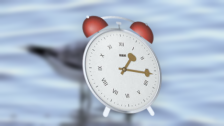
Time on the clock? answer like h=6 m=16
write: h=1 m=16
